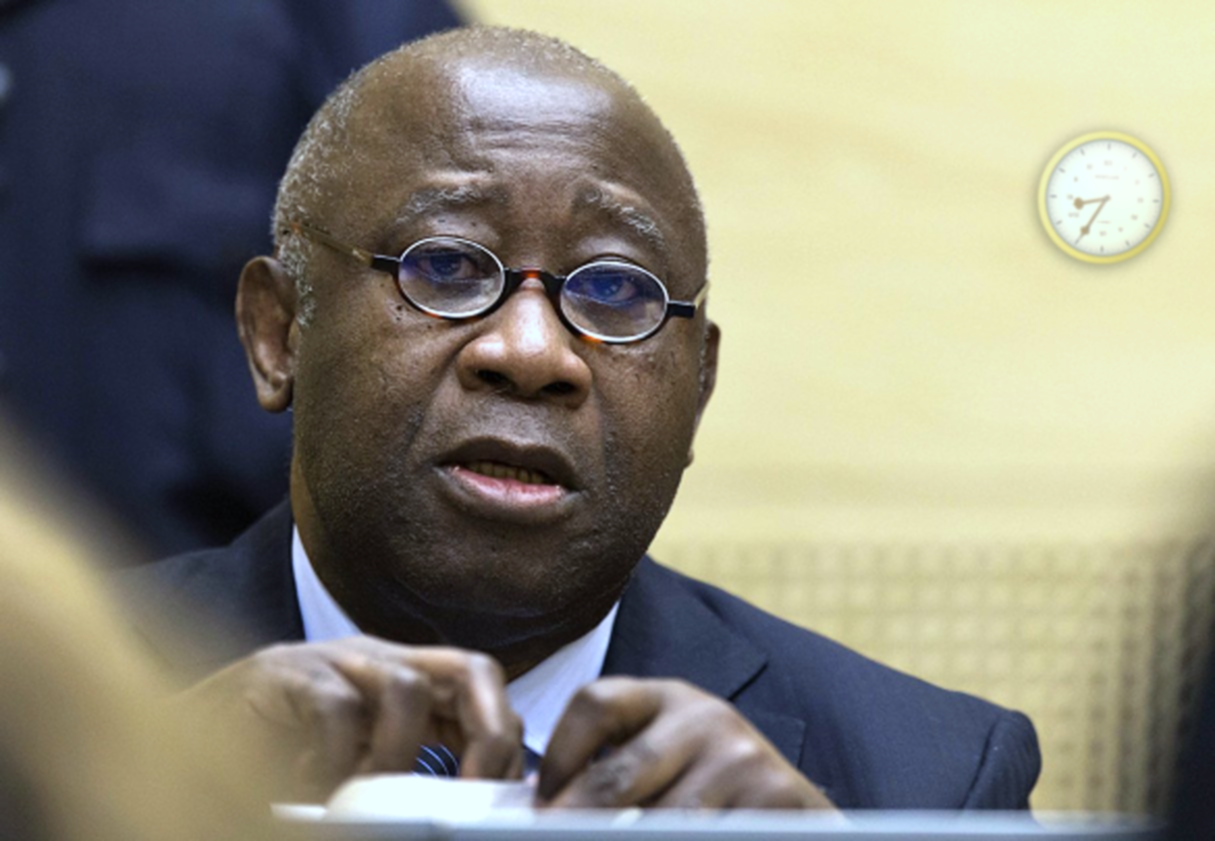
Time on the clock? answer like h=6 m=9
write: h=8 m=35
